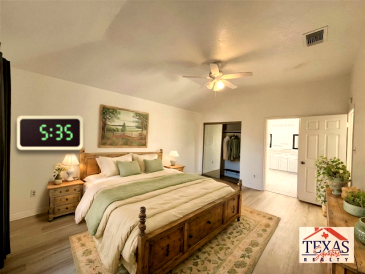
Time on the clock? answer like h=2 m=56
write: h=5 m=35
